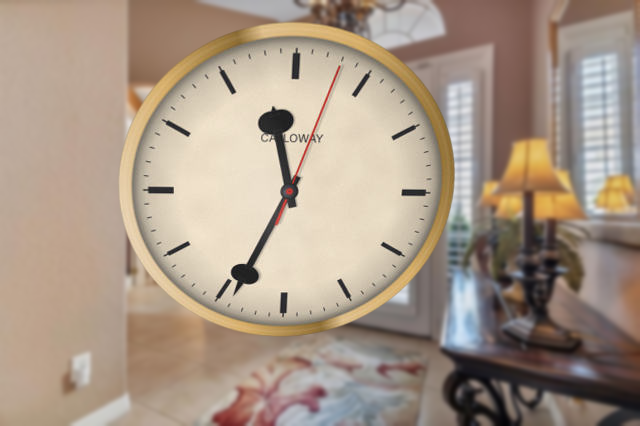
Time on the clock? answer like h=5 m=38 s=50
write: h=11 m=34 s=3
